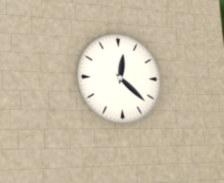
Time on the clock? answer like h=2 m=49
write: h=12 m=22
